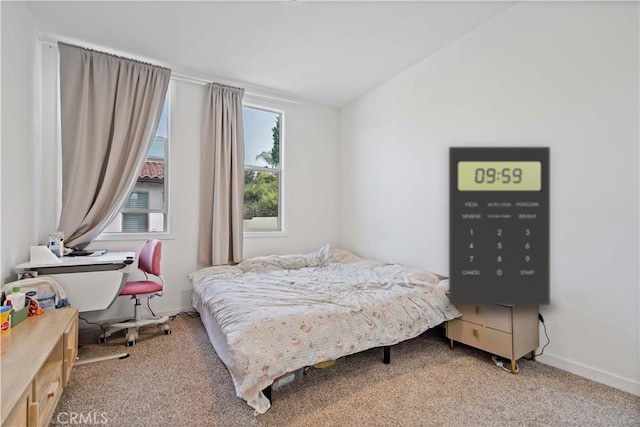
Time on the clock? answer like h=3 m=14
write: h=9 m=59
